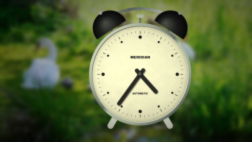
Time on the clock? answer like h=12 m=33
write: h=4 m=36
